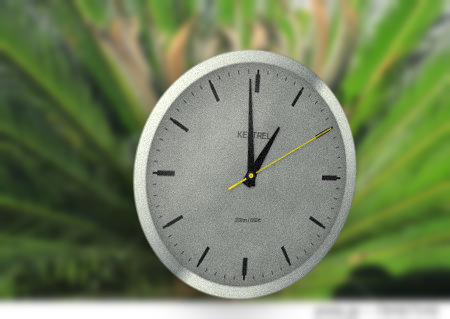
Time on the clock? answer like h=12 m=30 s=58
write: h=12 m=59 s=10
